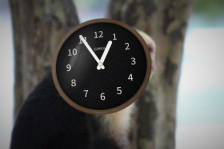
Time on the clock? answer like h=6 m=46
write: h=12 m=55
